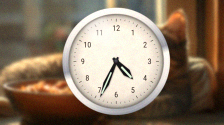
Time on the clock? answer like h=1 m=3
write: h=4 m=34
